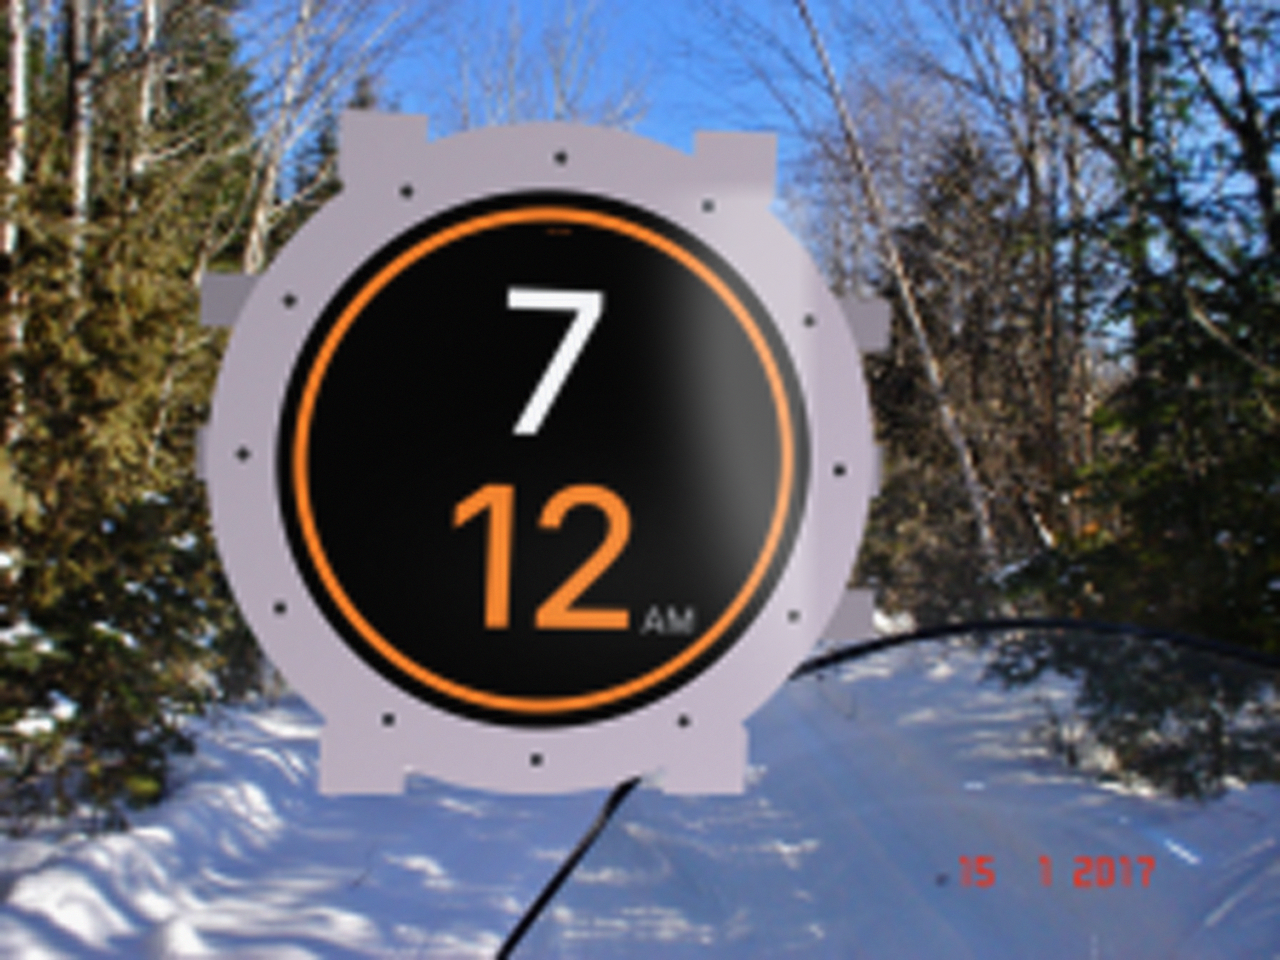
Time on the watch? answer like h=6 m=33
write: h=7 m=12
